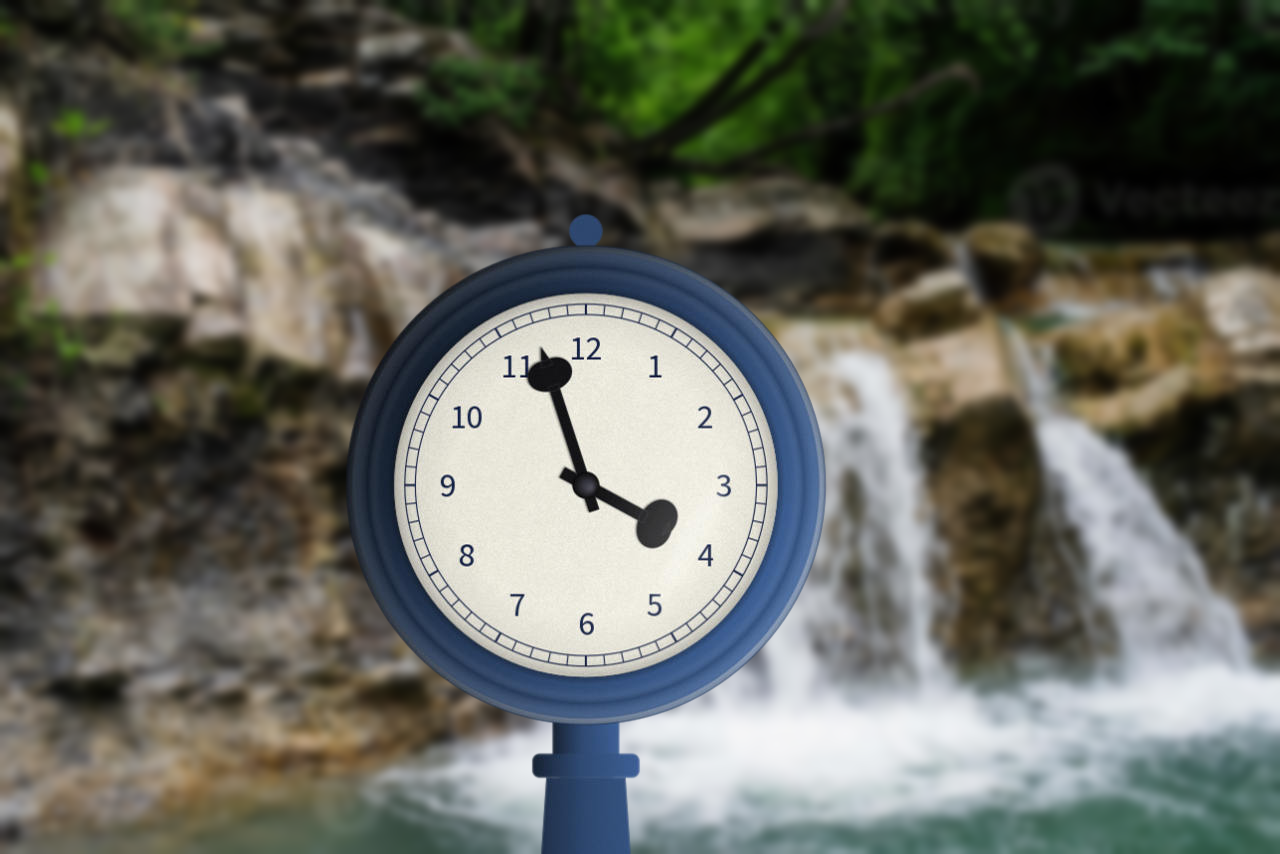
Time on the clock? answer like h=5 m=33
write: h=3 m=57
